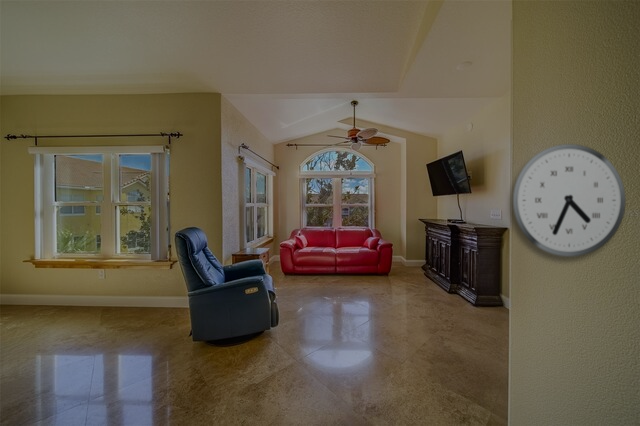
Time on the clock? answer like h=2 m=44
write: h=4 m=34
